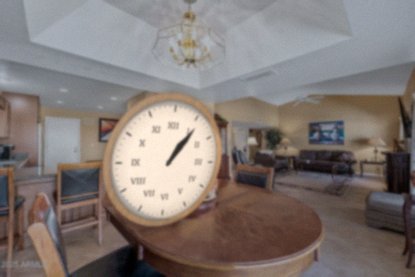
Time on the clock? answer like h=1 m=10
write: h=1 m=6
